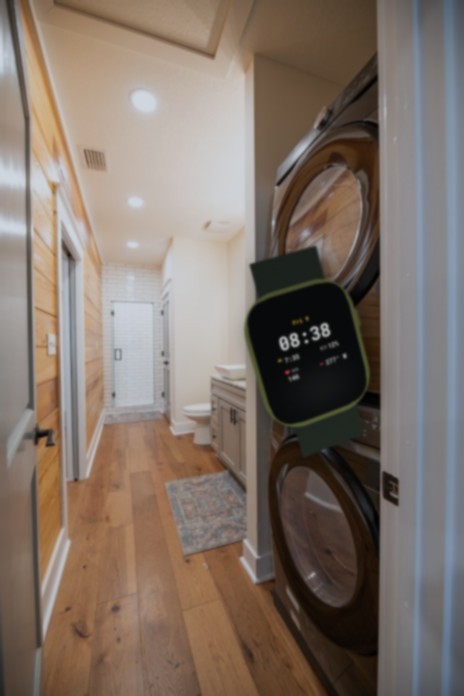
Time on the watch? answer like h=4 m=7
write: h=8 m=38
